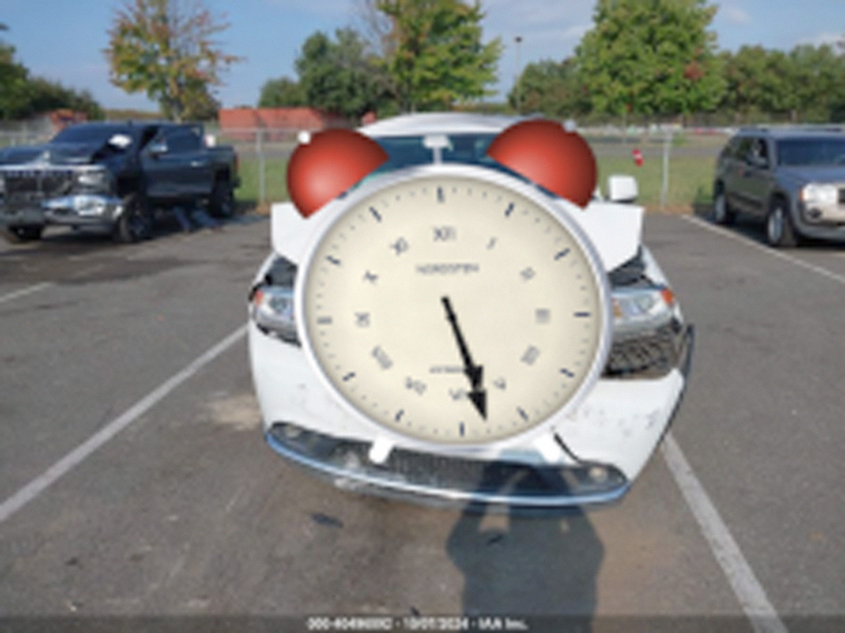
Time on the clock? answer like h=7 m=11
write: h=5 m=28
